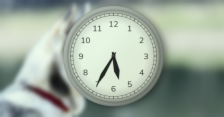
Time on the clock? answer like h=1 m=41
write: h=5 m=35
